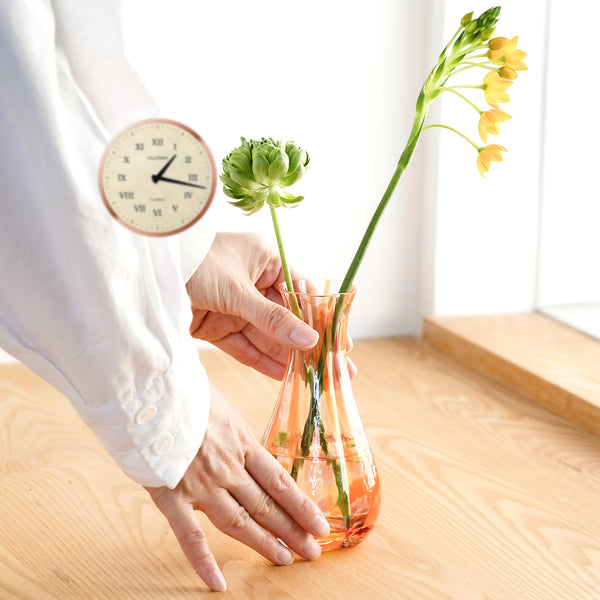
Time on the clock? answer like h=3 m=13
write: h=1 m=17
